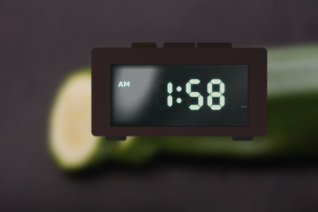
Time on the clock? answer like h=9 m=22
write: h=1 m=58
